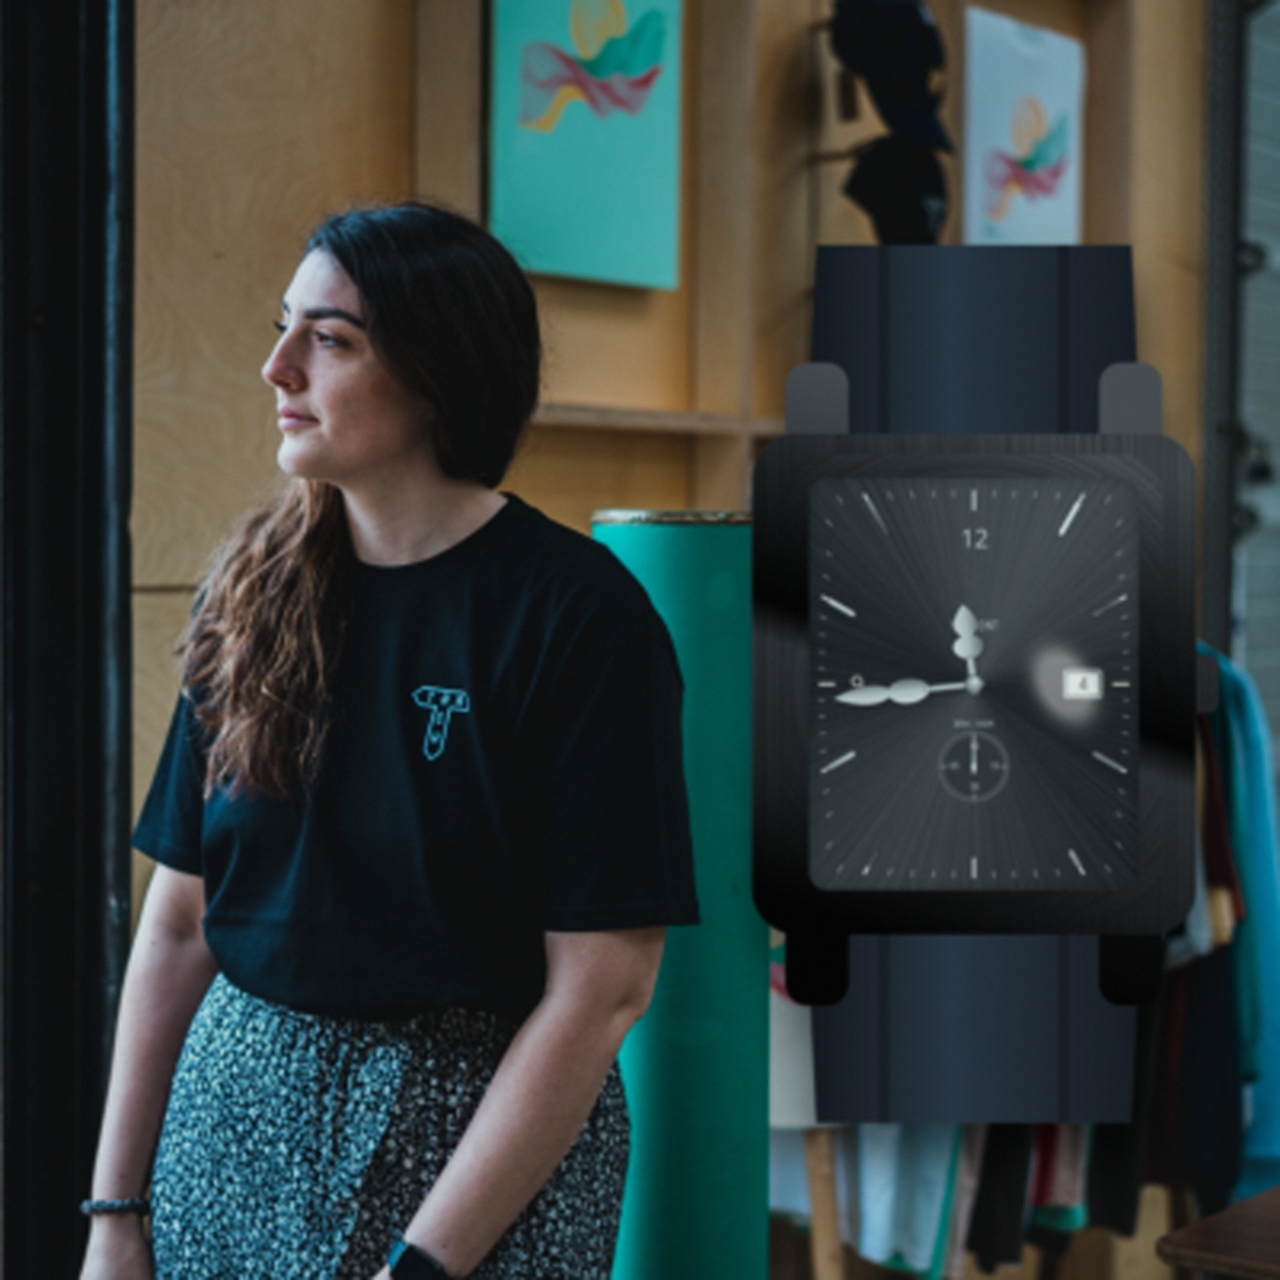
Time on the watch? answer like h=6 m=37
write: h=11 m=44
